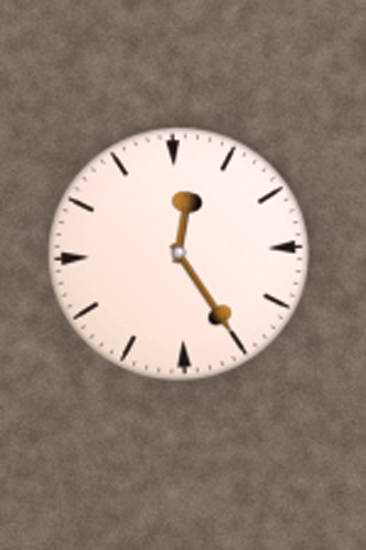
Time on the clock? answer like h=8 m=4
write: h=12 m=25
